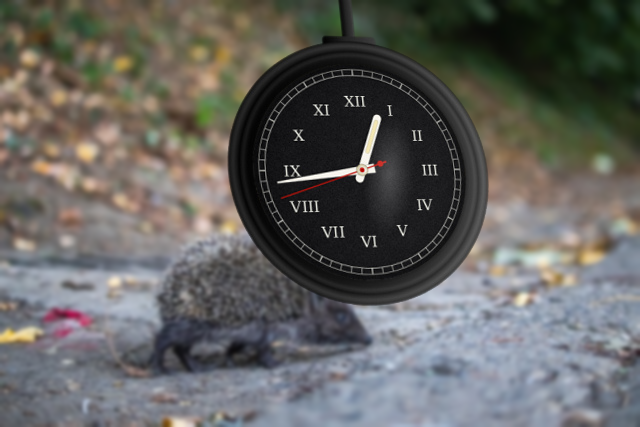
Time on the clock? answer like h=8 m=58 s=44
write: h=12 m=43 s=42
